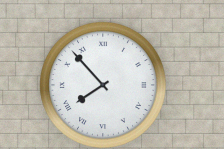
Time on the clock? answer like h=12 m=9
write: h=7 m=53
